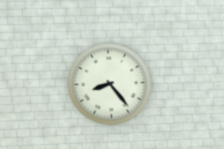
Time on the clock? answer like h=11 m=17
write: h=8 m=24
